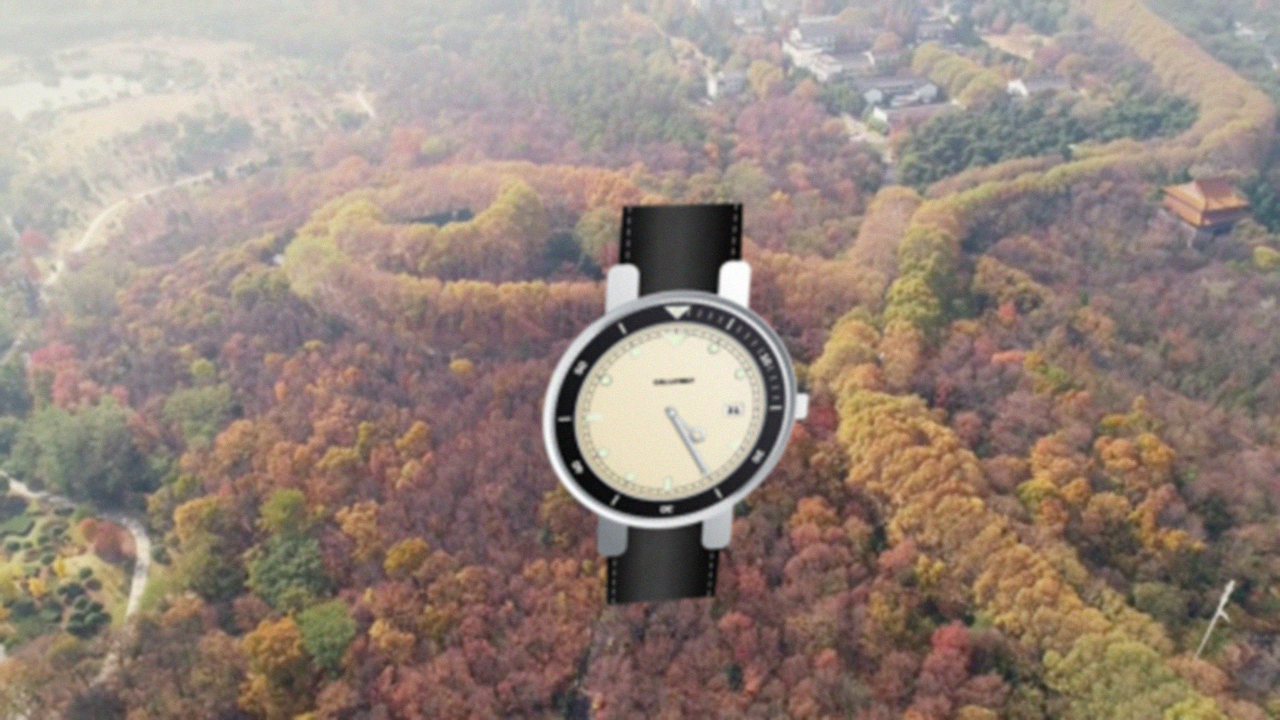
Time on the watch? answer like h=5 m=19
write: h=4 m=25
